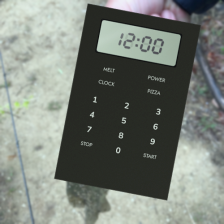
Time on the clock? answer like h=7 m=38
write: h=12 m=0
